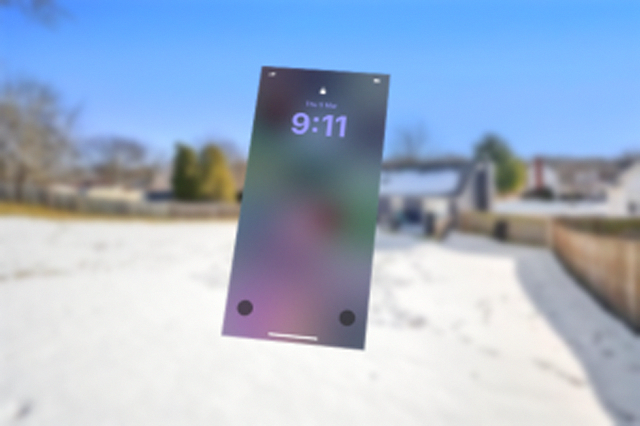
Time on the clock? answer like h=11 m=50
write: h=9 m=11
